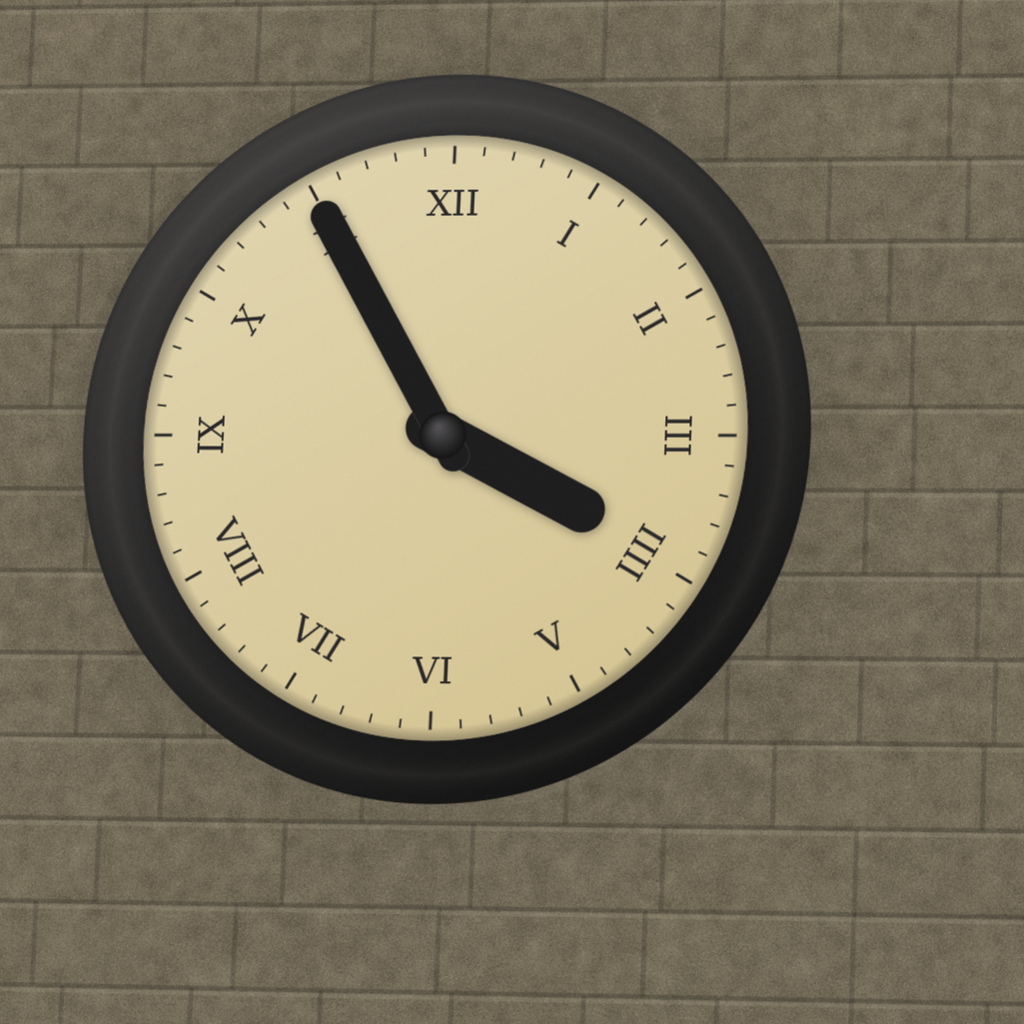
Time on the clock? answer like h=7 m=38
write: h=3 m=55
